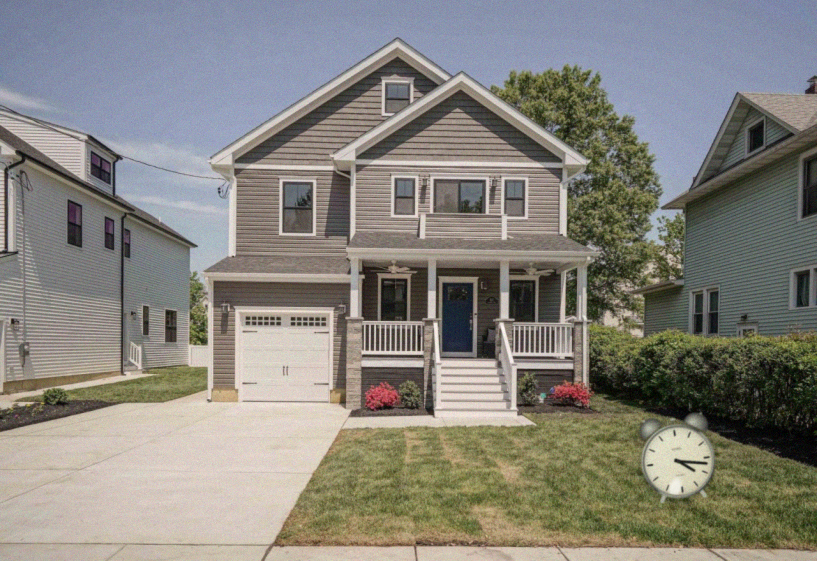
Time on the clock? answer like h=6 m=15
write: h=4 m=17
